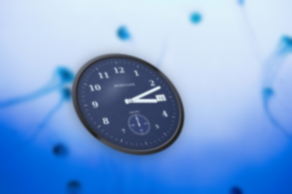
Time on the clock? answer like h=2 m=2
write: h=3 m=12
